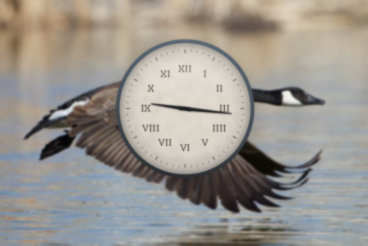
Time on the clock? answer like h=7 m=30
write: h=9 m=16
